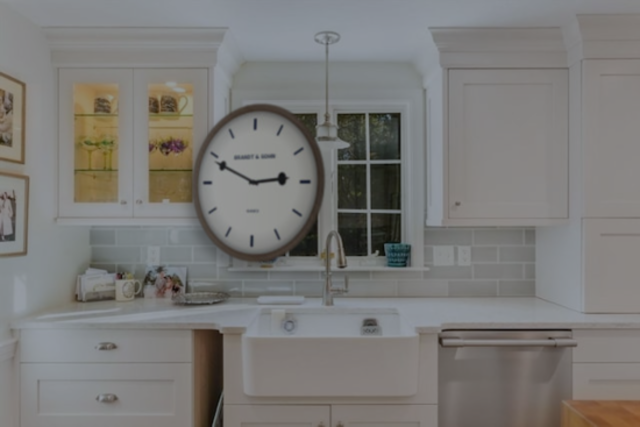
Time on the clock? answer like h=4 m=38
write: h=2 m=49
